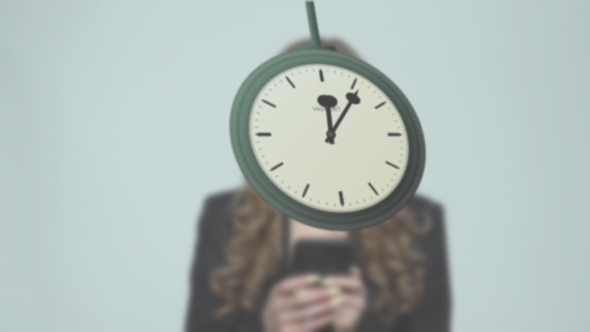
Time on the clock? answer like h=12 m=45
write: h=12 m=6
